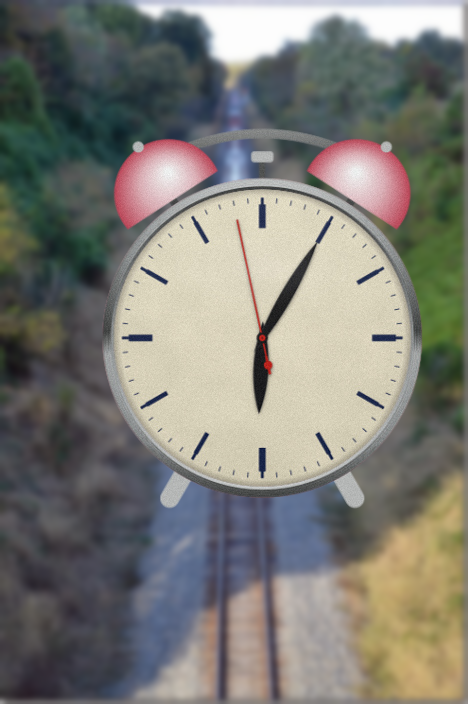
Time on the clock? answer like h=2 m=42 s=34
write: h=6 m=4 s=58
